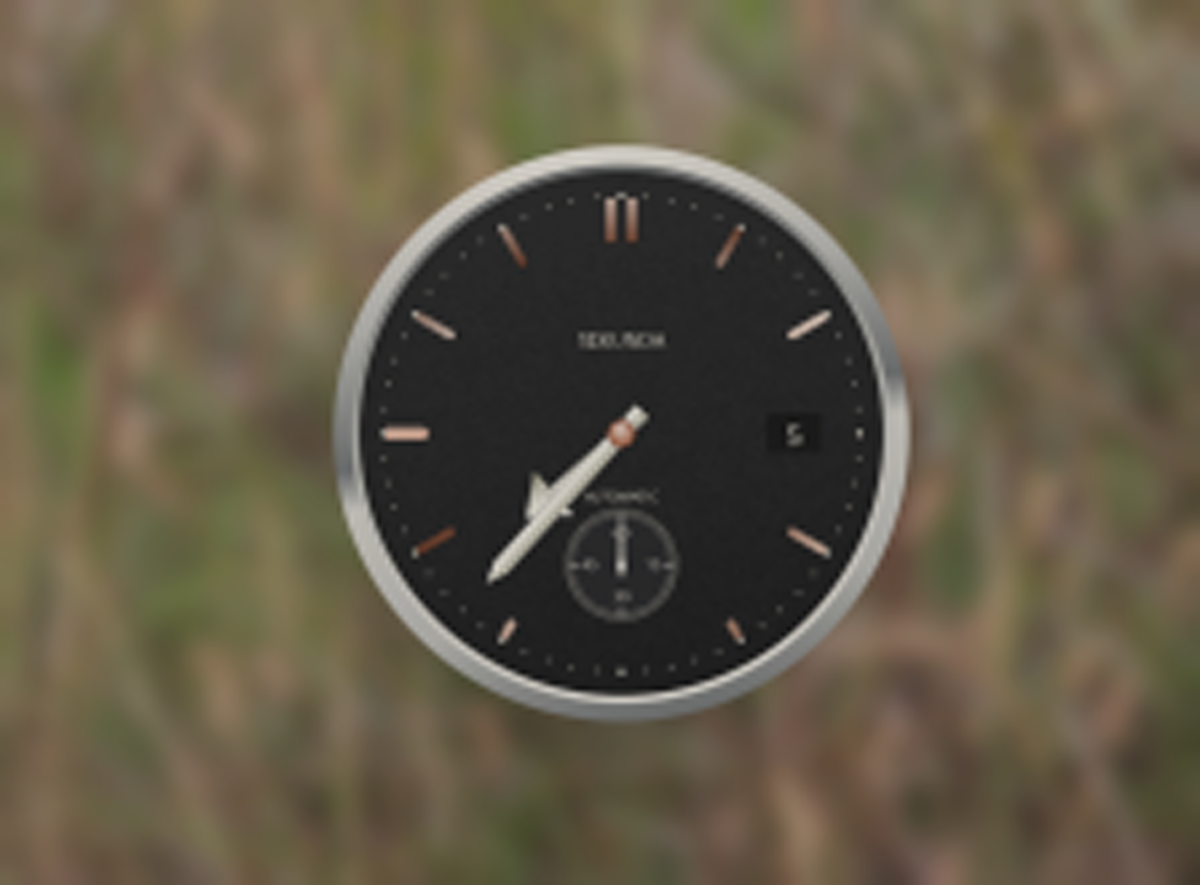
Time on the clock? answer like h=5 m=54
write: h=7 m=37
